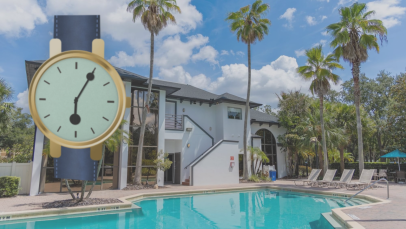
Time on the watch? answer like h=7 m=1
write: h=6 m=5
